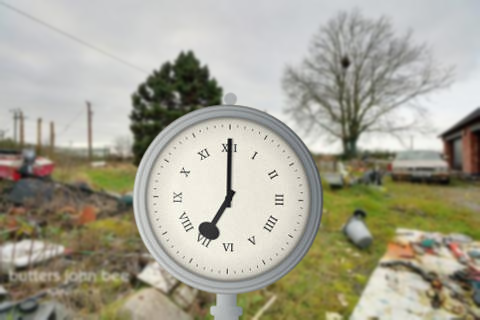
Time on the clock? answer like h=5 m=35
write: h=7 m=0
